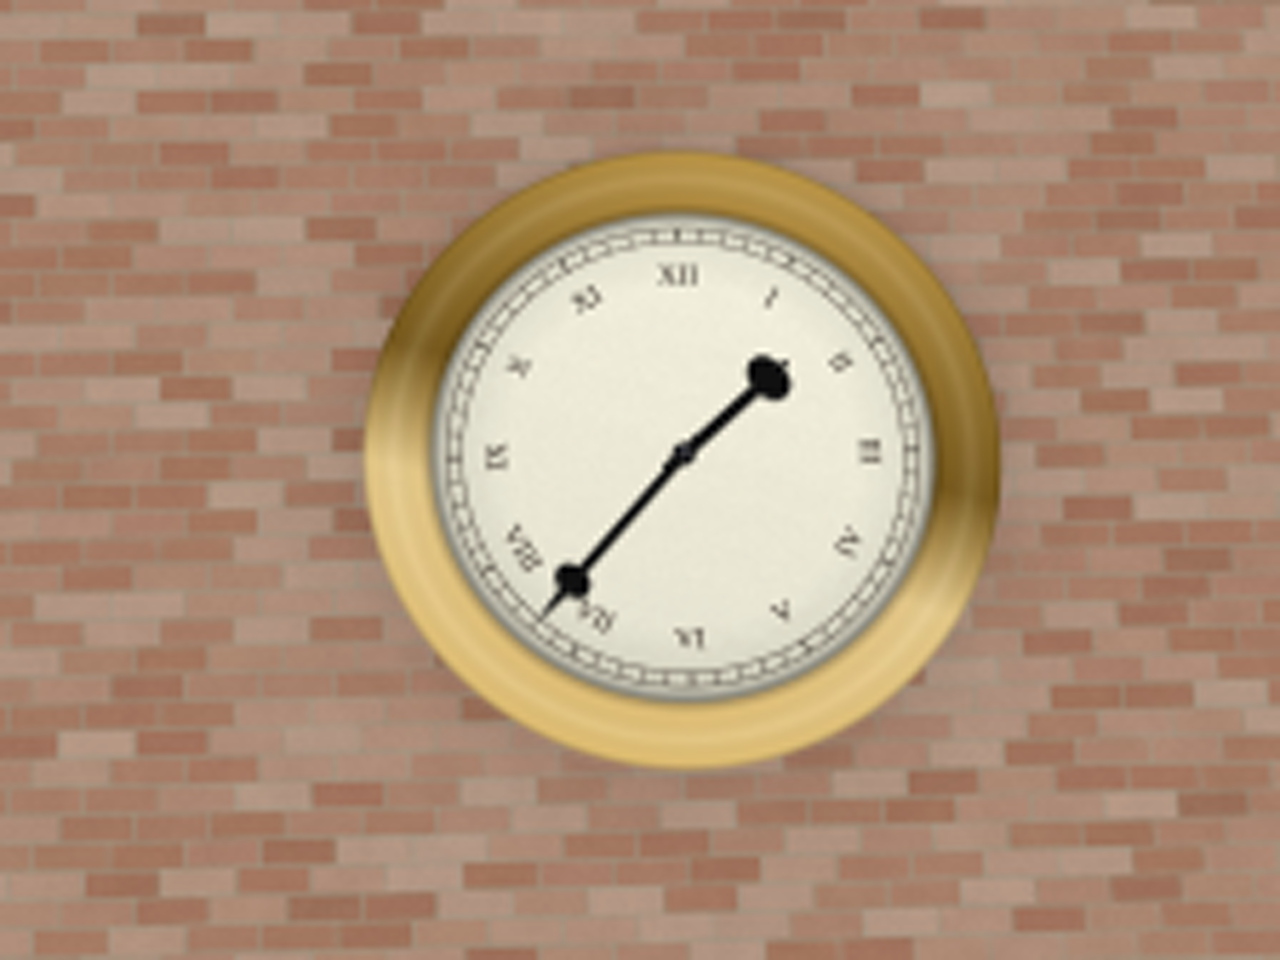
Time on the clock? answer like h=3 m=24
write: h=1 m=37
